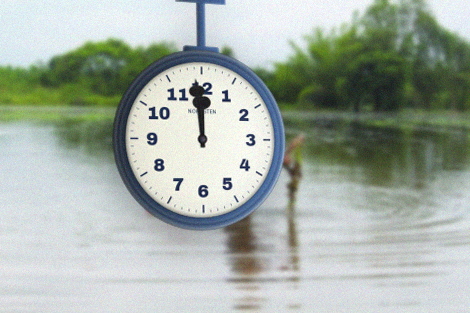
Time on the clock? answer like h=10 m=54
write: h=11 m=59
